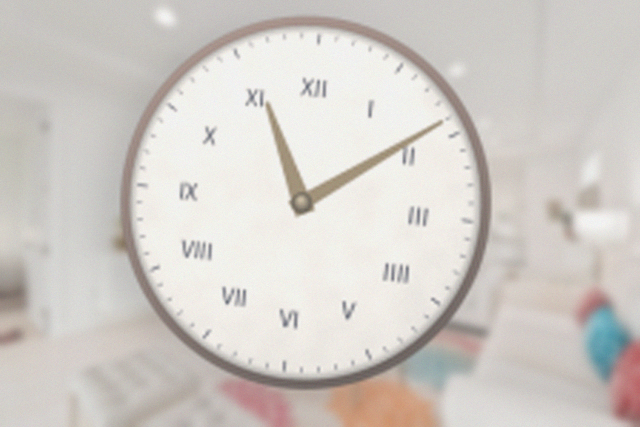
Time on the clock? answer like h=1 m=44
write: h=11 m=9
